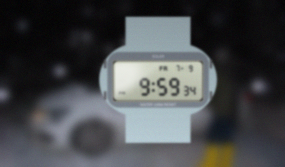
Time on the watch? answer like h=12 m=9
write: h=9 m=59
